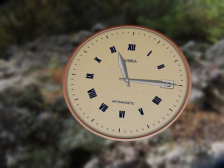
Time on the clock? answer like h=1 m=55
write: h=11 m=15
